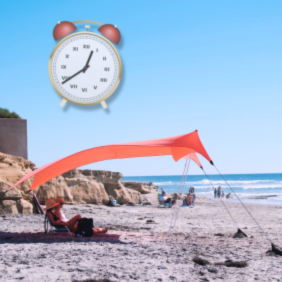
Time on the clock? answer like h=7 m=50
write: h=12 m=39
